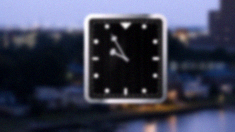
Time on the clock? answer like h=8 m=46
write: h=9 m=55
